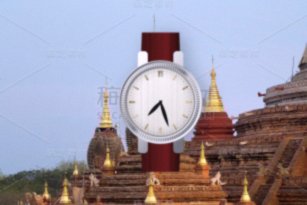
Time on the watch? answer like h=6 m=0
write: h=7 m=27
